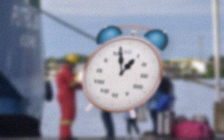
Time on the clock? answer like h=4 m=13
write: h=12 m=57
